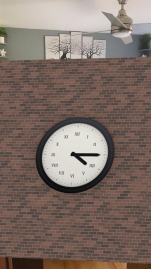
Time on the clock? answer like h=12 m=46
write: h=4 m=15
